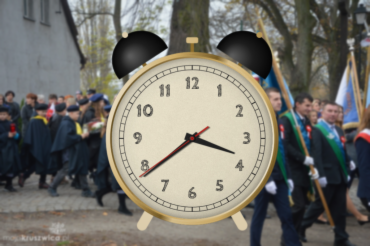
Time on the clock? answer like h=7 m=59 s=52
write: h=3 m=38 s=39
